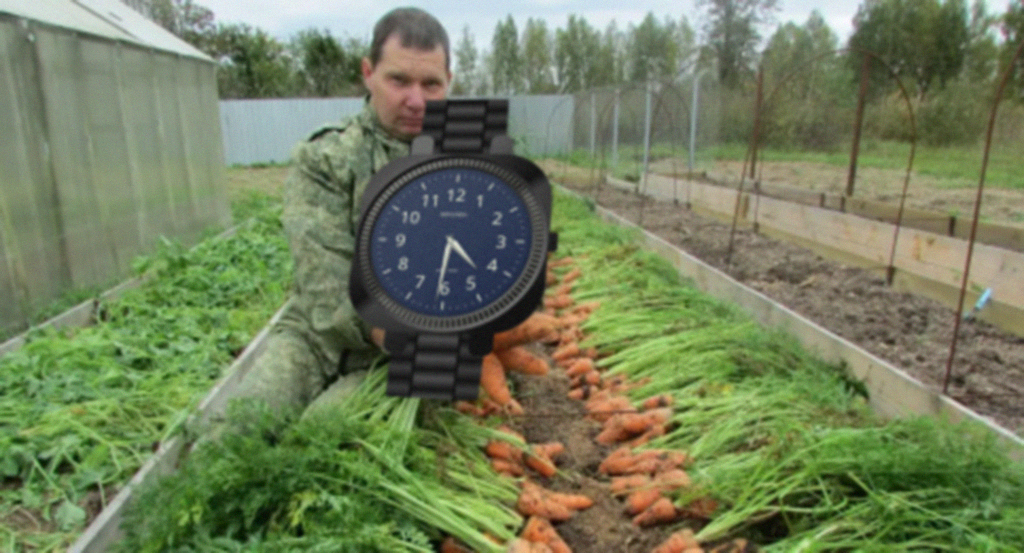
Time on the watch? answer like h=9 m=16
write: h=4 m=31
